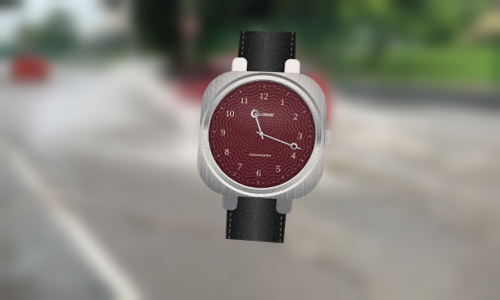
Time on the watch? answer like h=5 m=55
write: h=11 m=18
